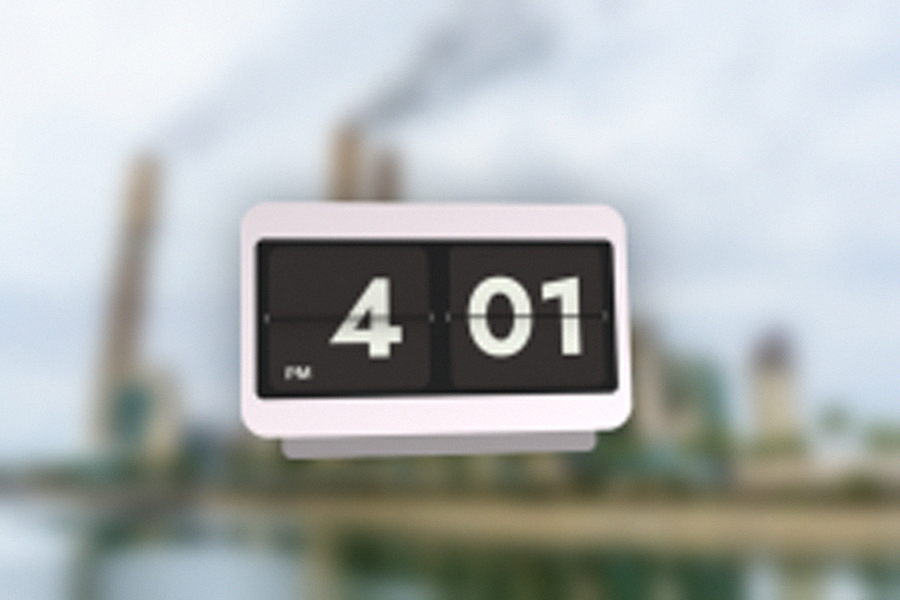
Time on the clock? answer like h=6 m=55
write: h=4 m=1
